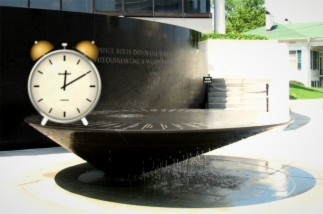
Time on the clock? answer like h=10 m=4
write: h=12 m=10
